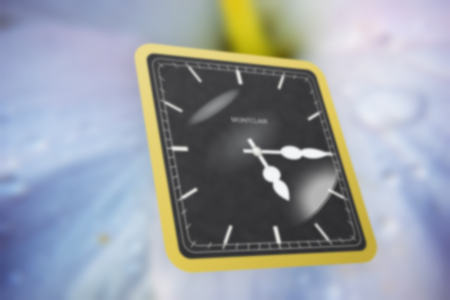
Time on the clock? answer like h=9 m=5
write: h=5 m=15
